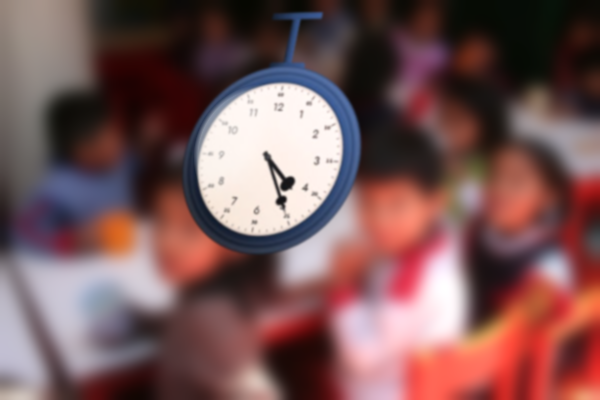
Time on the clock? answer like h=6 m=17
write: h=4 m=25
